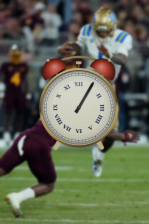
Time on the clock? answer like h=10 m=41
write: h=1 m=5
